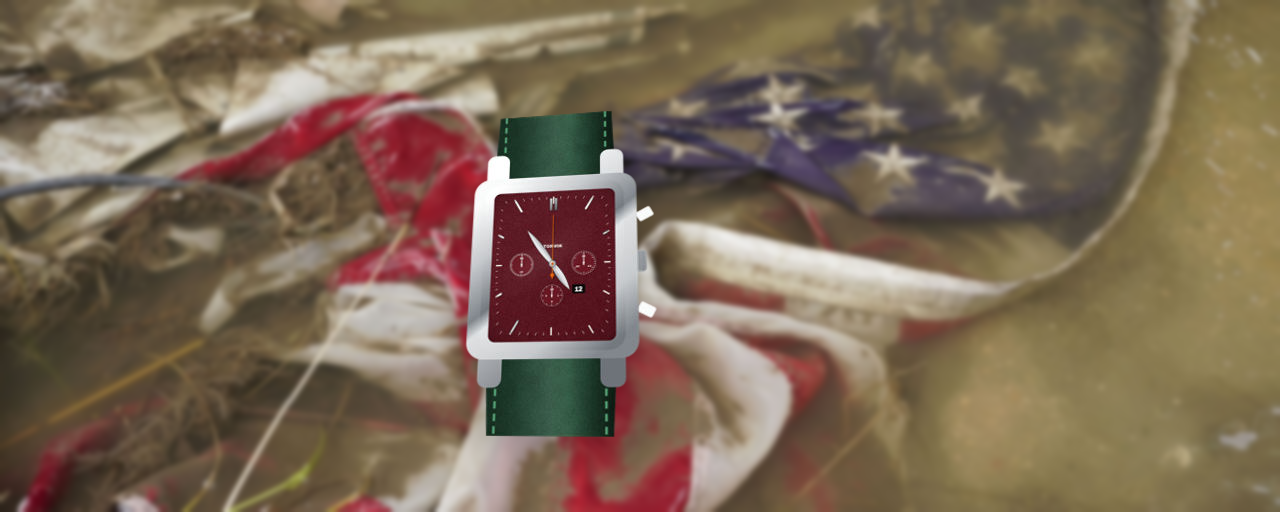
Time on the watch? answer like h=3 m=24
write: h=4 m=54
